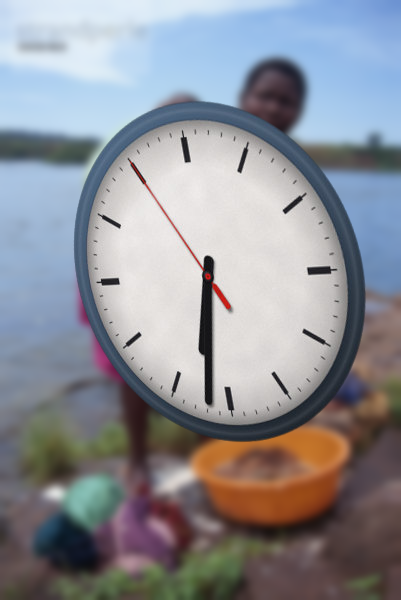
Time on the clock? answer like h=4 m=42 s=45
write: h=6 m=31 s=55
